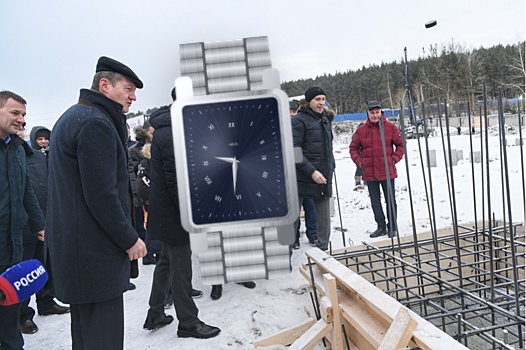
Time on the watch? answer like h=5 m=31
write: h=9 m=31
